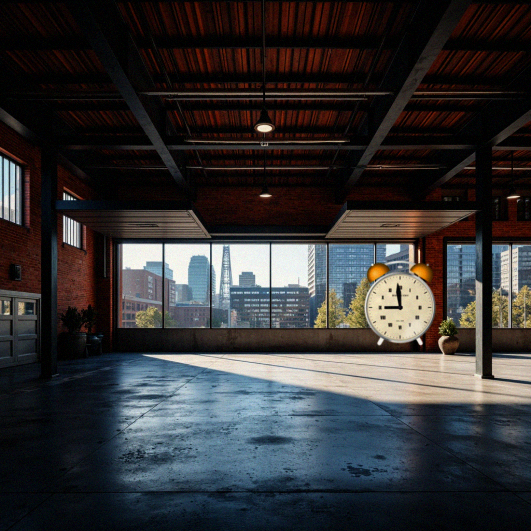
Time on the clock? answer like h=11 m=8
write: h=8 m=59
